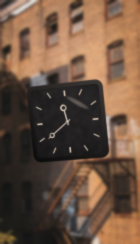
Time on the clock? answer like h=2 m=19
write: h=11 m=39
